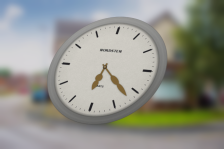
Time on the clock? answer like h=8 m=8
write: h=6 m=22
